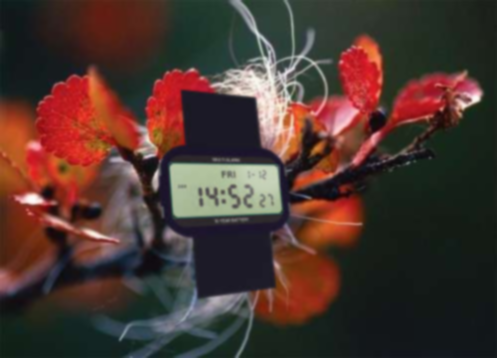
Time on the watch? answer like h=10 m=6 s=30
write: h=14 m=52 s=27
